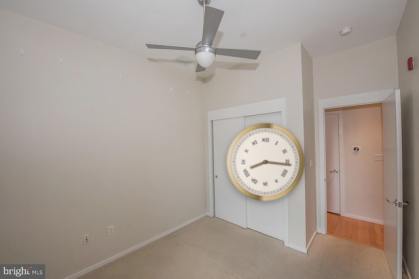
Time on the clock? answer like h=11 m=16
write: h=8 m=16
